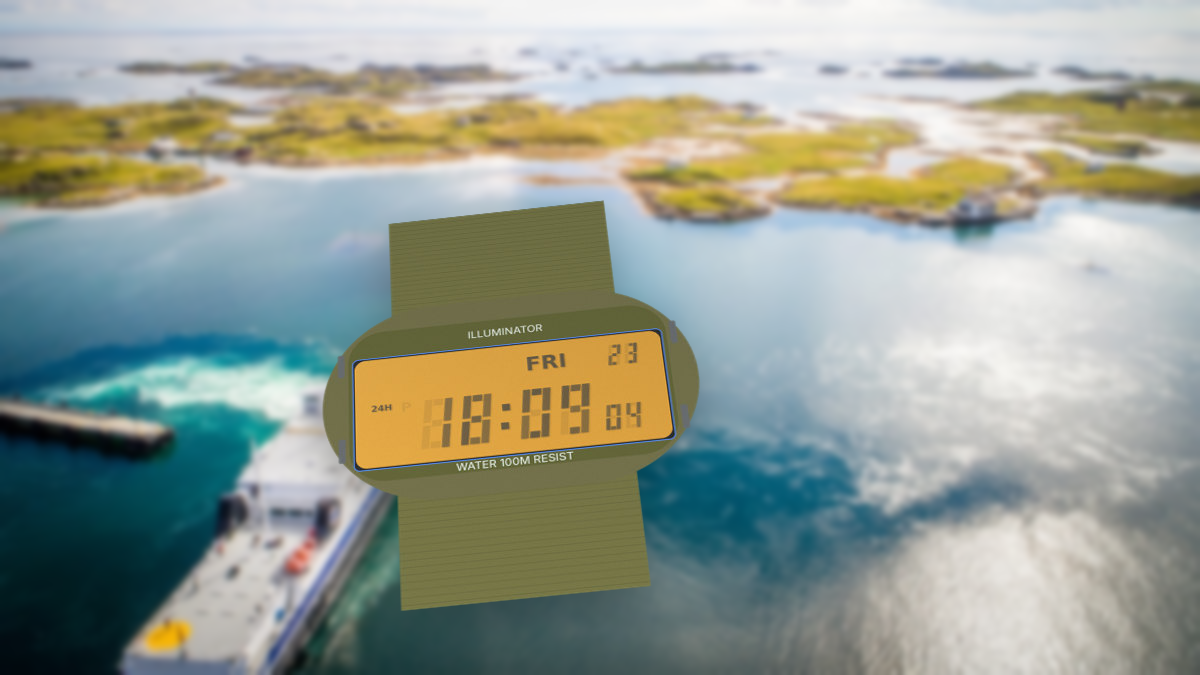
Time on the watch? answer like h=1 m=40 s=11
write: h=18 m=9 s=4
